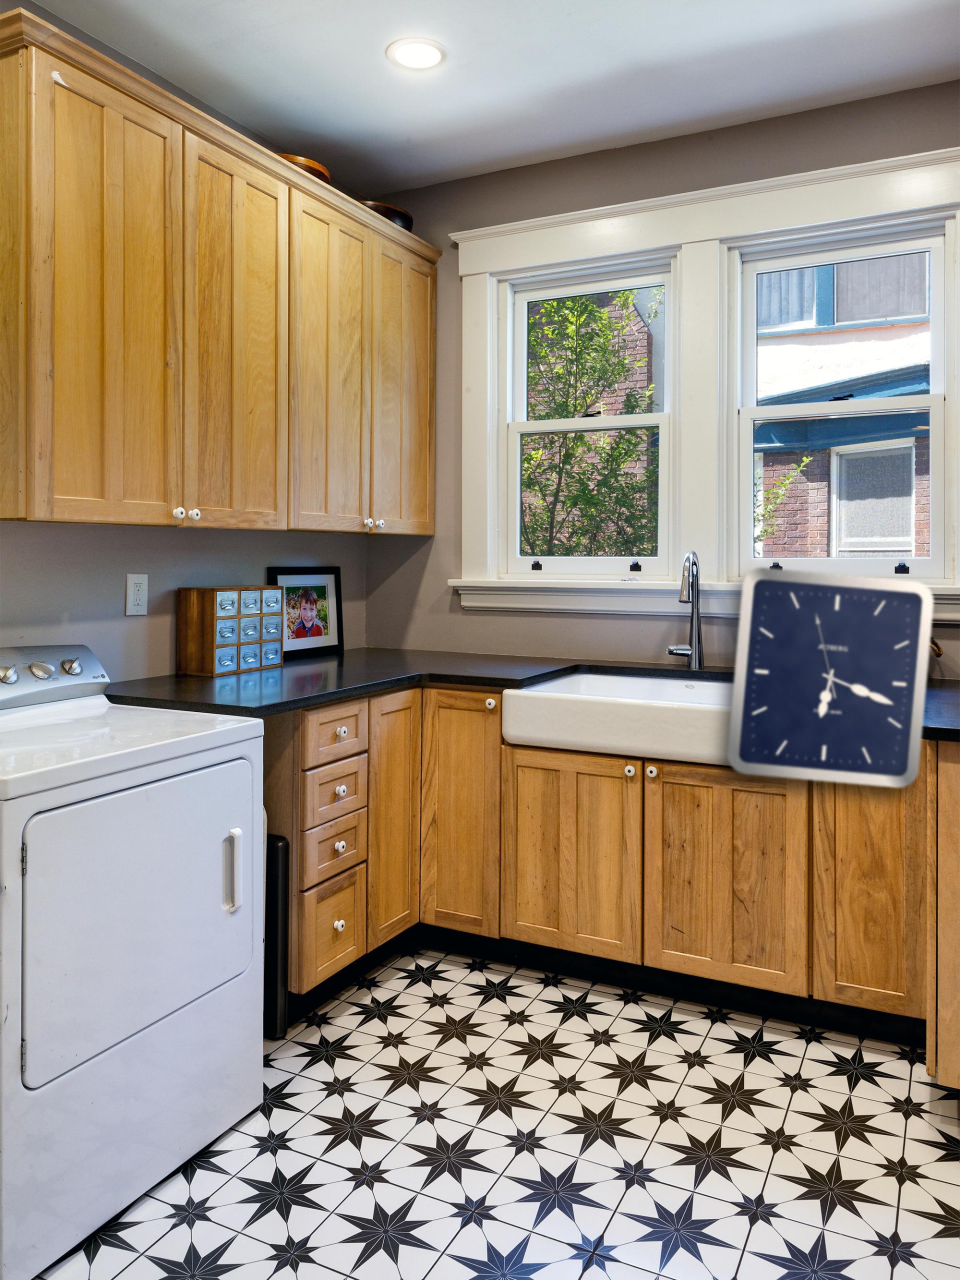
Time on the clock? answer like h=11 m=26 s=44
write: h=6 m=17 s=57
